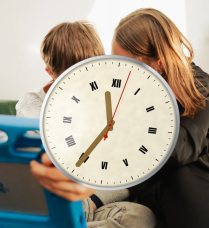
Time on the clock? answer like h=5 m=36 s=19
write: h=11 m=35 s=2
